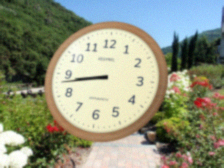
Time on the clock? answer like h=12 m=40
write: h=8 m=43
